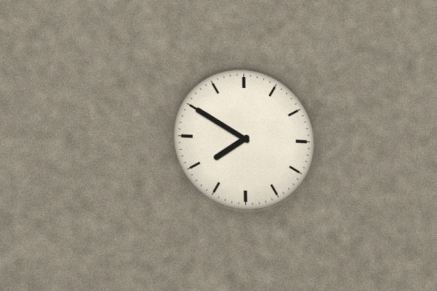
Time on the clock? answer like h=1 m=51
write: h=7 m=50
